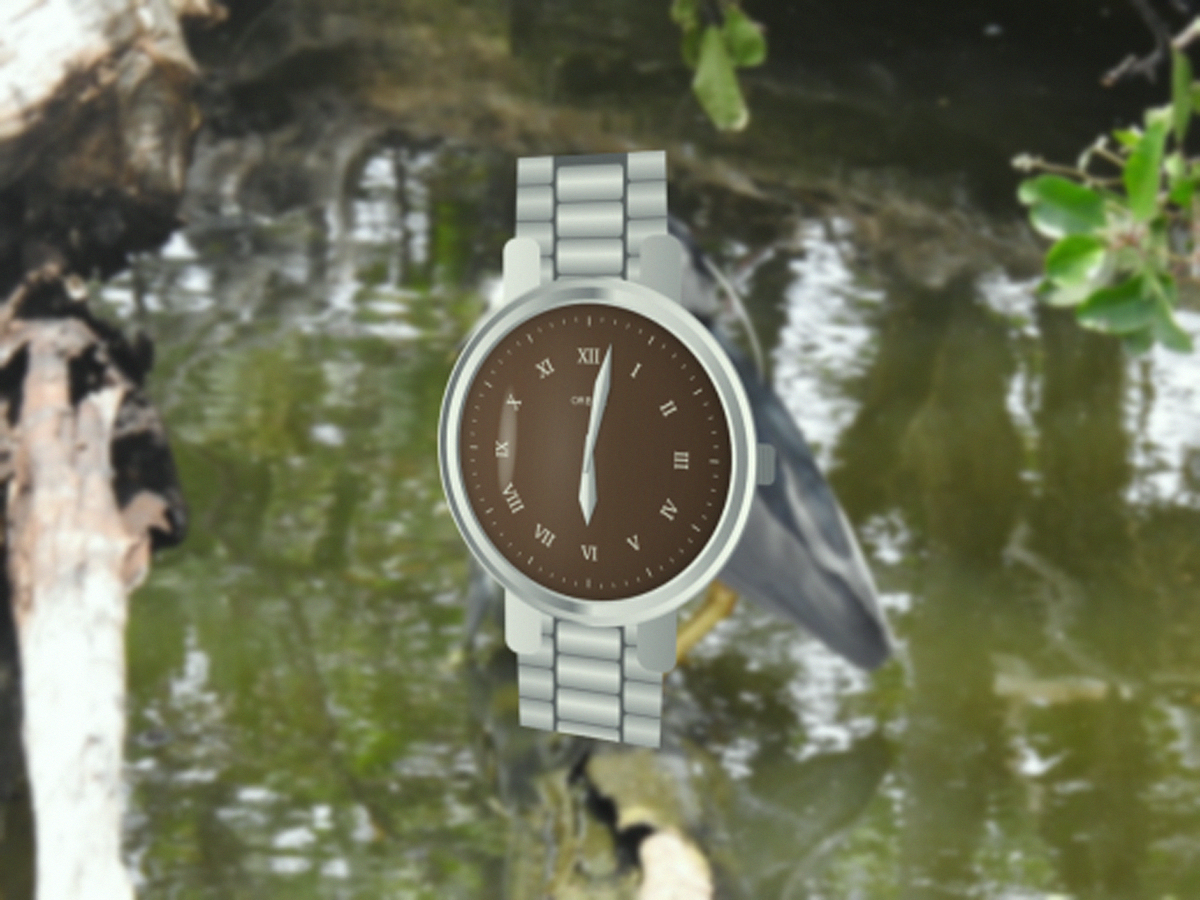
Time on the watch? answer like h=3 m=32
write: h=6 m=2
